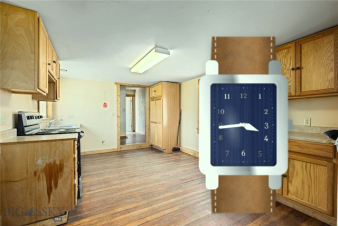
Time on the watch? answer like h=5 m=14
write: h=3 m=44
